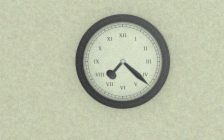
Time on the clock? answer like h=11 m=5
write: h=7 m=22
